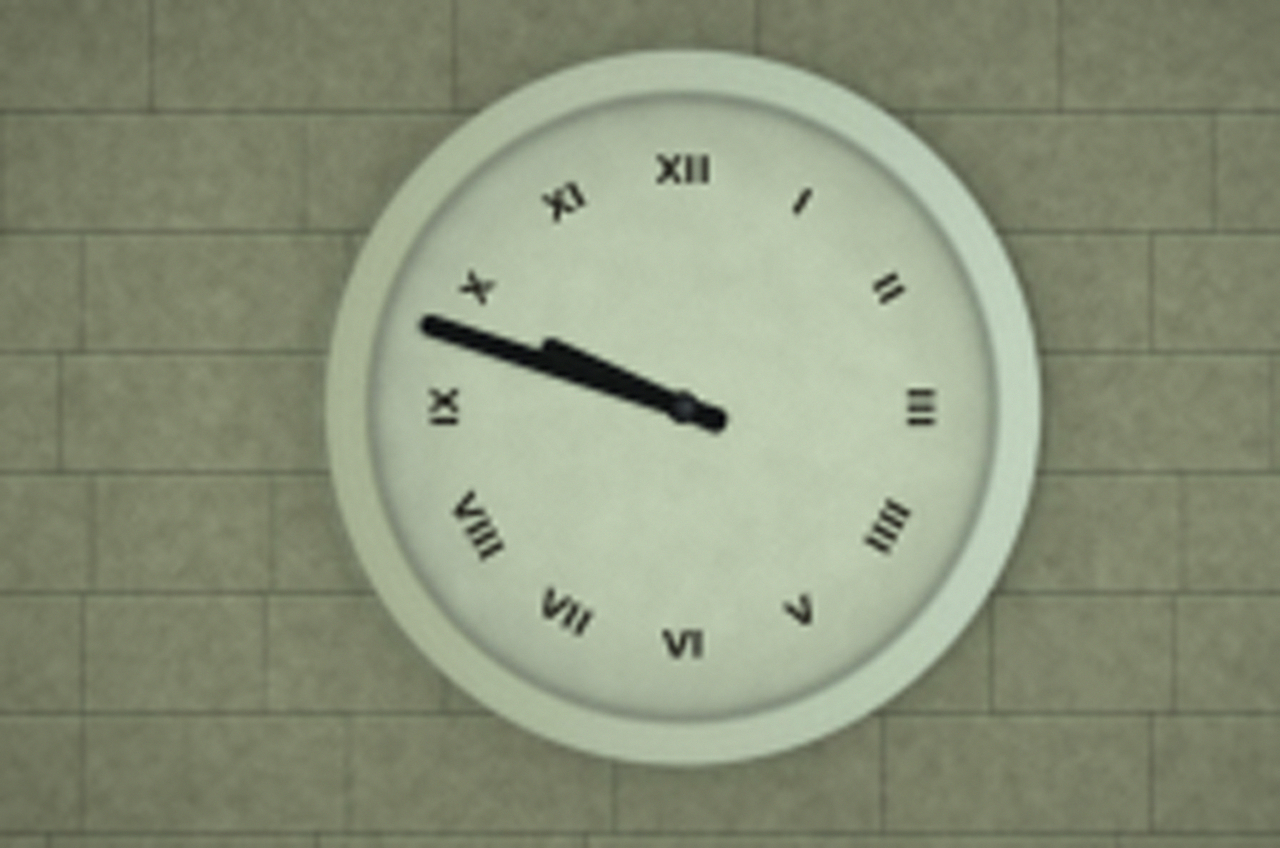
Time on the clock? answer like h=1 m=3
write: h=9 m=48
